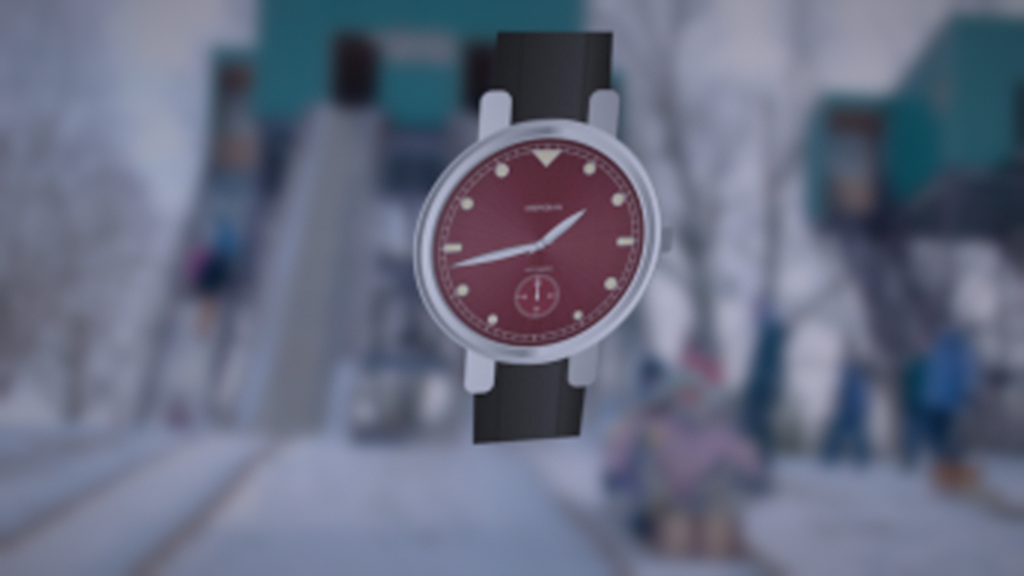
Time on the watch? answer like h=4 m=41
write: h=1 m=43
